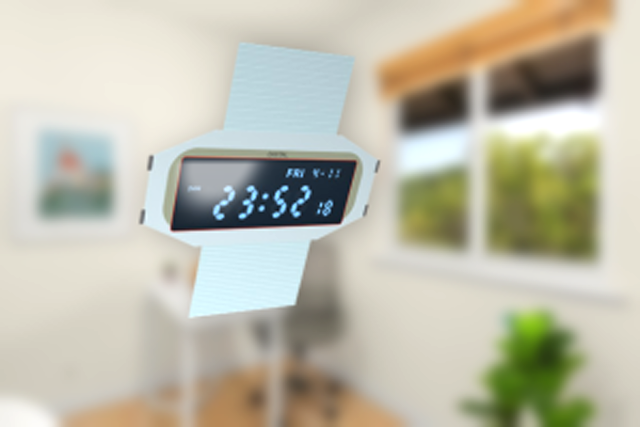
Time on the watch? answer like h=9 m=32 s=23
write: h=23 m=52 s=18
